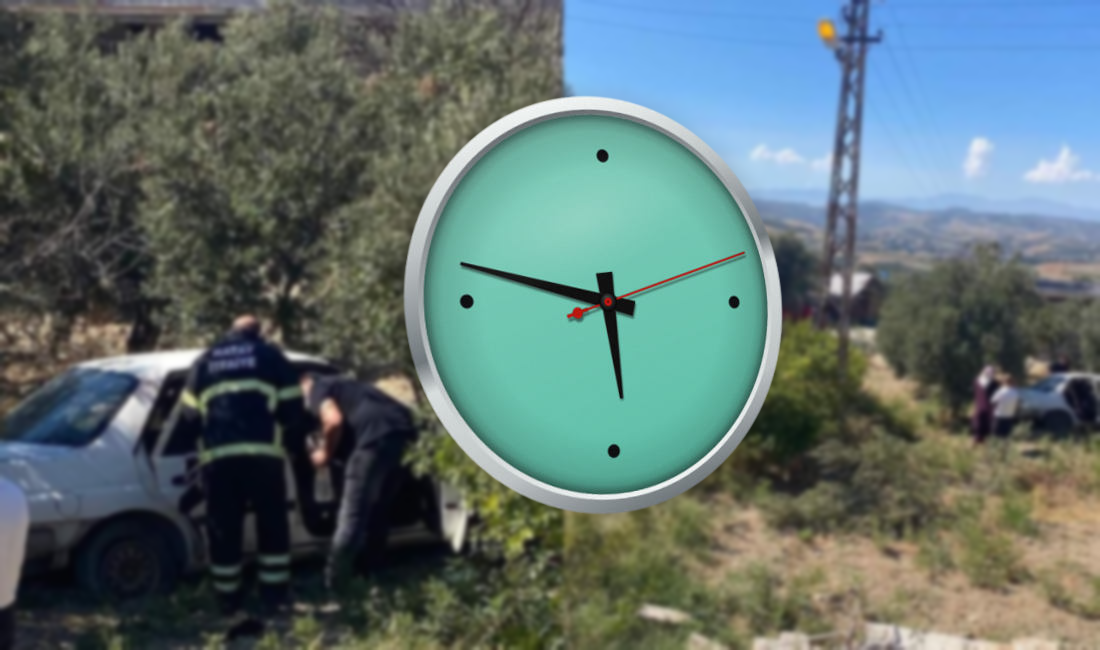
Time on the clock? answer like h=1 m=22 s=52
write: h=5 m=47 s=12
